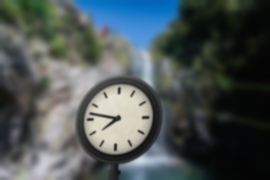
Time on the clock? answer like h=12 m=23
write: h=7 m=47
